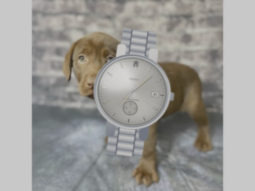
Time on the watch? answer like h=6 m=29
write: h=7 m=7
